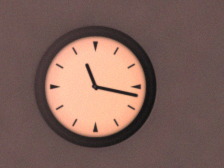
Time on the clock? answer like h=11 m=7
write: h=11 m=17
